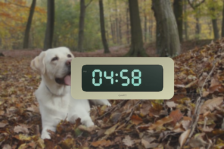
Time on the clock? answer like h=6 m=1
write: h=4 m=58
